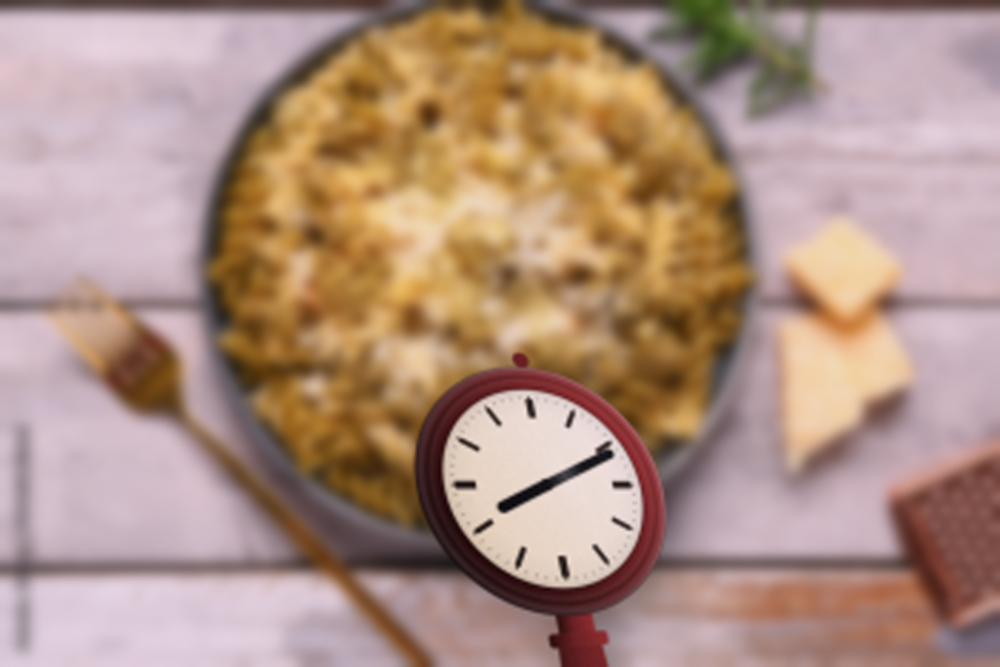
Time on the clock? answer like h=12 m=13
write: h=8 m=11
